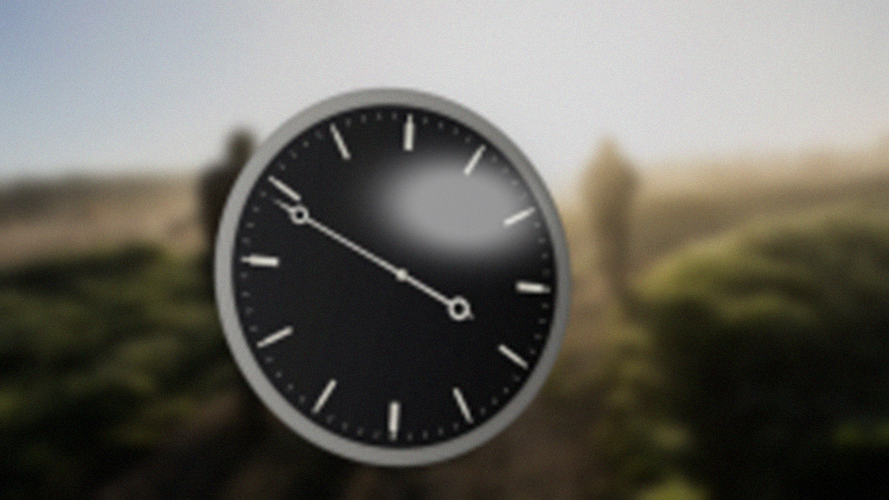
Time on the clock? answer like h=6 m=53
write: h=3 m=49
